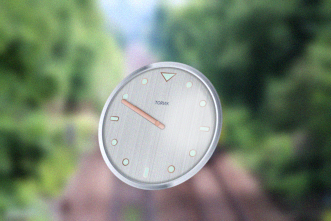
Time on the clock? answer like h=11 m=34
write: h=9 m=49
